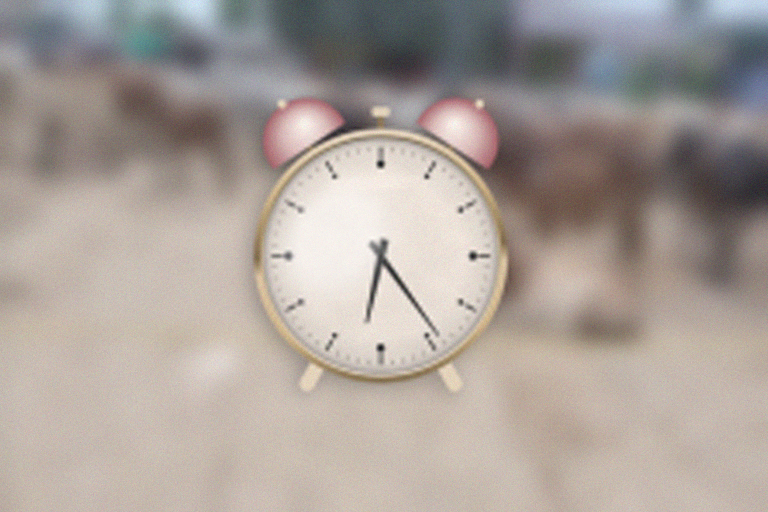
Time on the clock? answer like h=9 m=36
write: h=6 m=24
